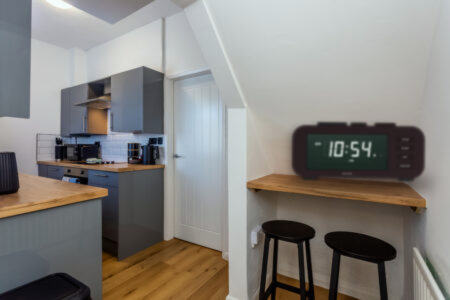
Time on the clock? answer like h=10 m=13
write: h=10 m=54
